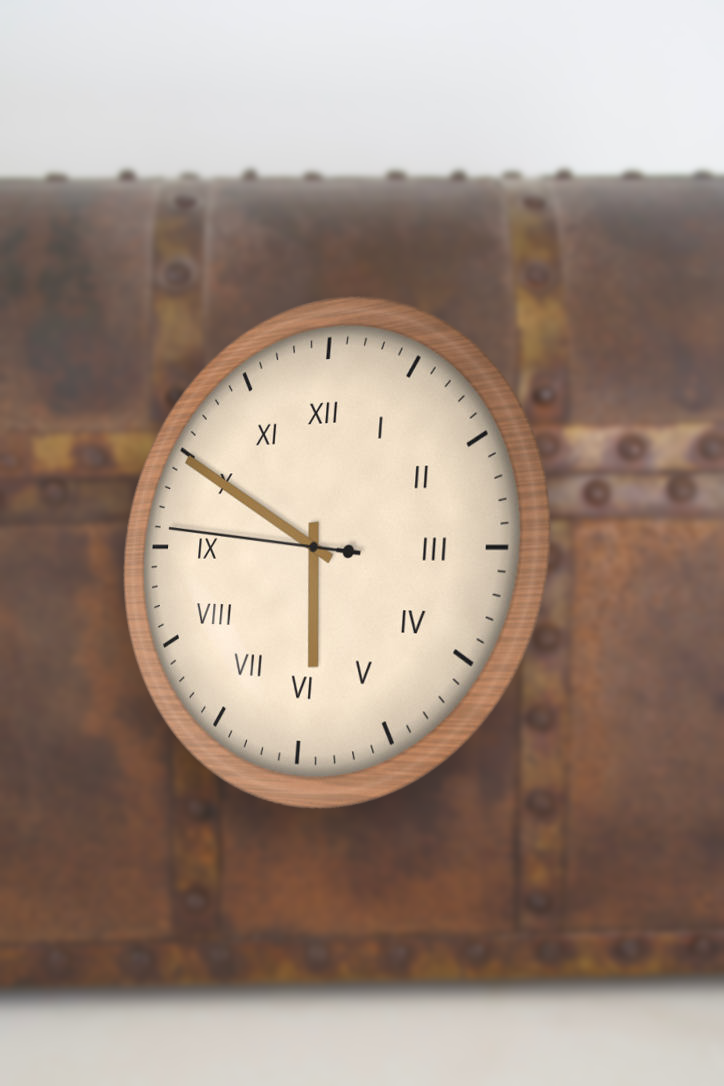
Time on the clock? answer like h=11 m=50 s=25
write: h=5 m=49 s=46
